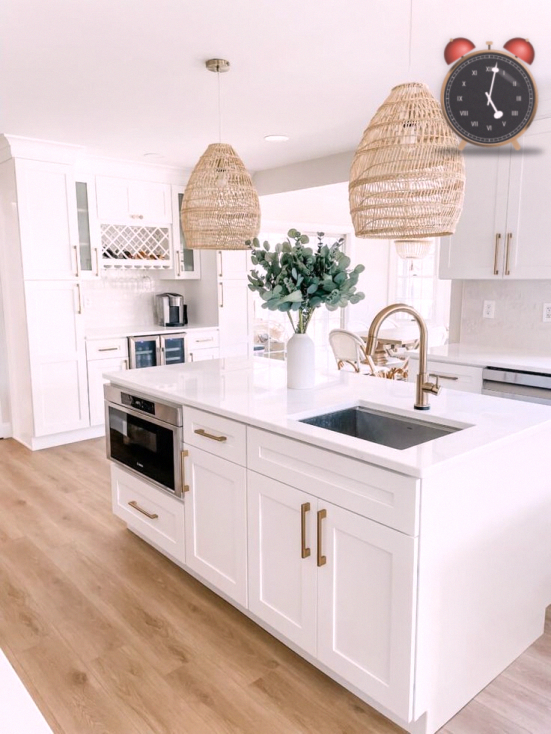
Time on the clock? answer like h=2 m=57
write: h=5 m=2
